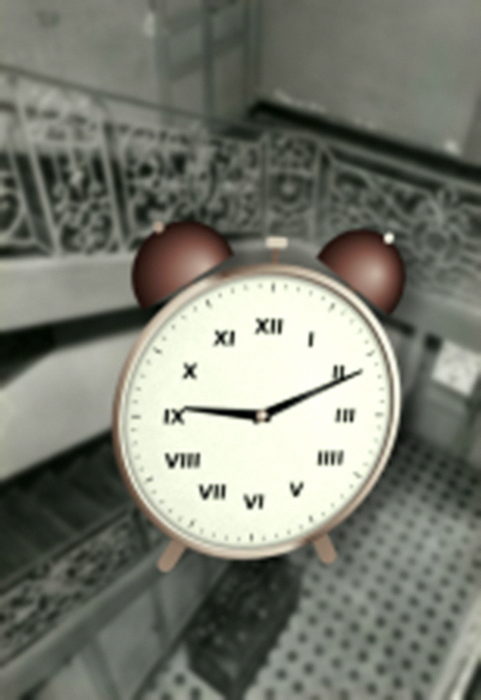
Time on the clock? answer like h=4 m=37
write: h=9 m=11
